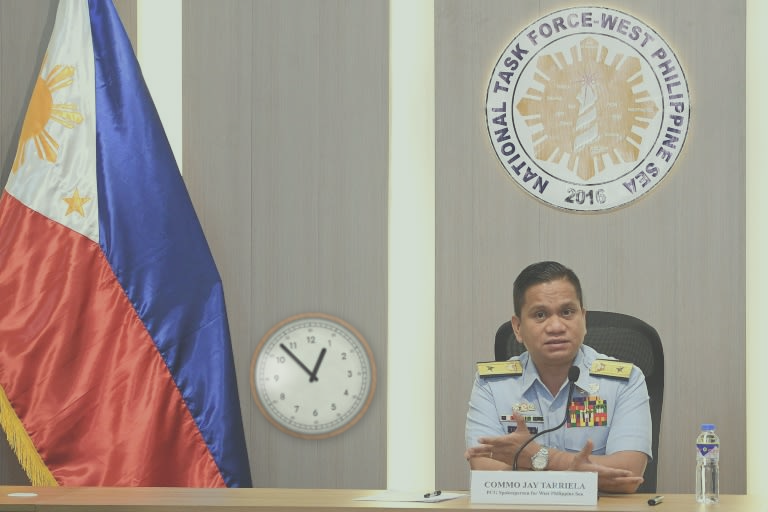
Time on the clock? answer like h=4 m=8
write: h=12 m=53
